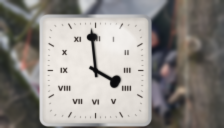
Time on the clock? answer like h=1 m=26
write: h=3 m=59
